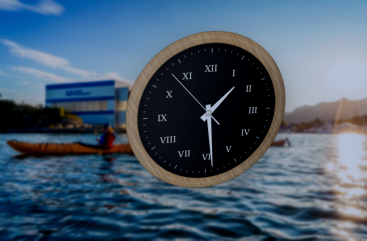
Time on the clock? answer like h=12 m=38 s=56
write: h=1 m=28 s=53
